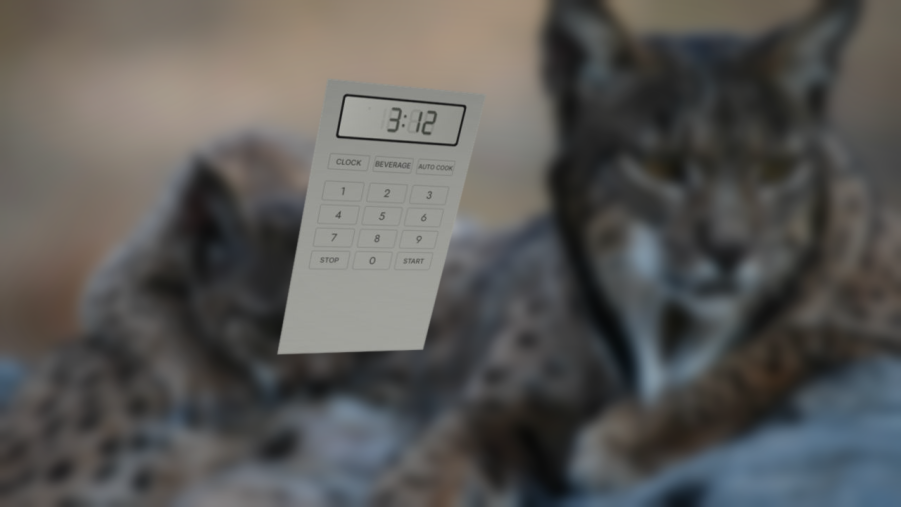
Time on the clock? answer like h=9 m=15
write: h=3 m=12
